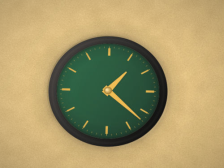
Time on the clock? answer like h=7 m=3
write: h=1 m=22
